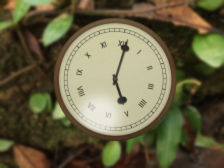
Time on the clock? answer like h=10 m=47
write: h=5 m=1
